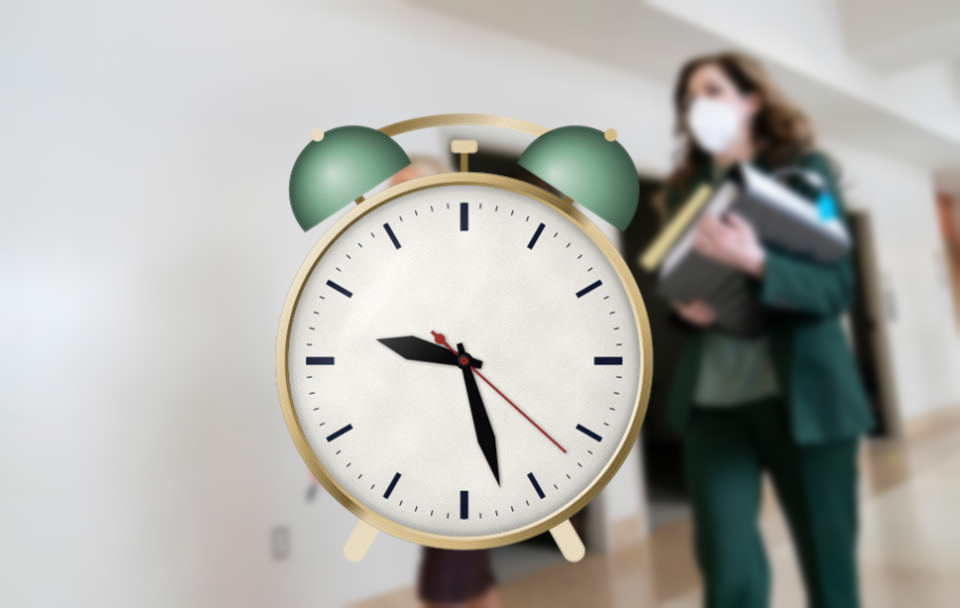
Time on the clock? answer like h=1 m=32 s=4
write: h=9 m=27 s=22
